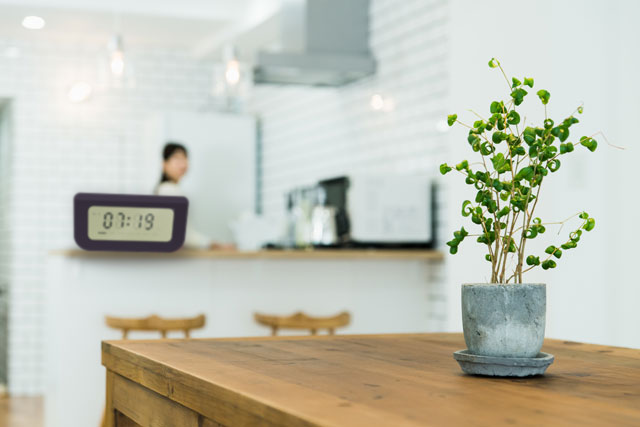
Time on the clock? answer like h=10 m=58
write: h=7 m=19
